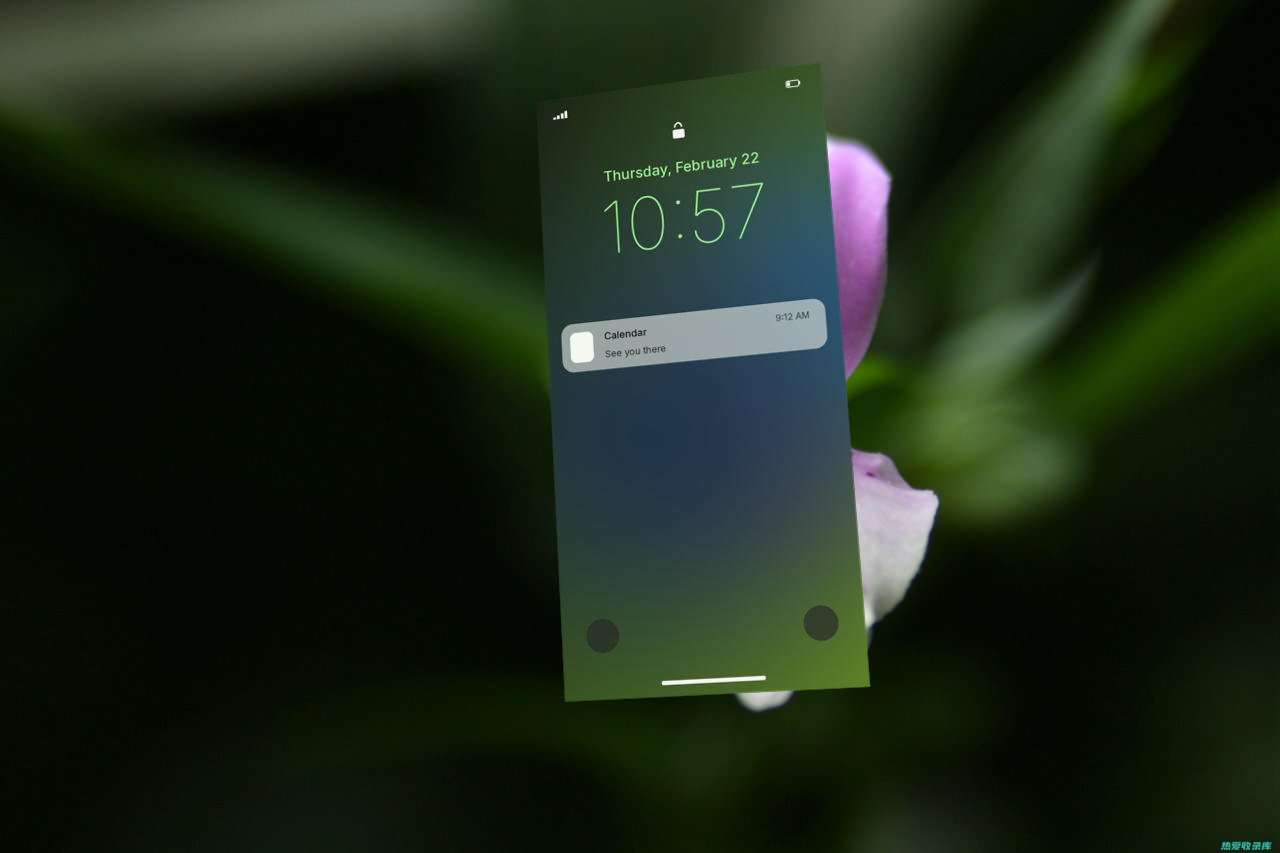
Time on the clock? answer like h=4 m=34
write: h=10 m=57
